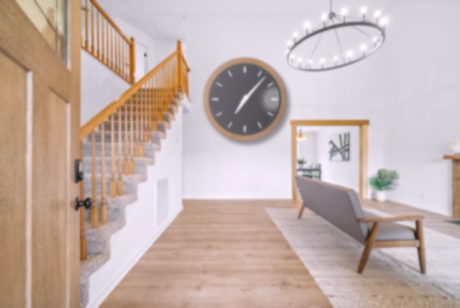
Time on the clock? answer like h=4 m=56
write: h=7 m=7
